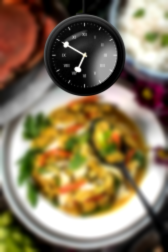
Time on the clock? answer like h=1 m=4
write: h=6 m=50
